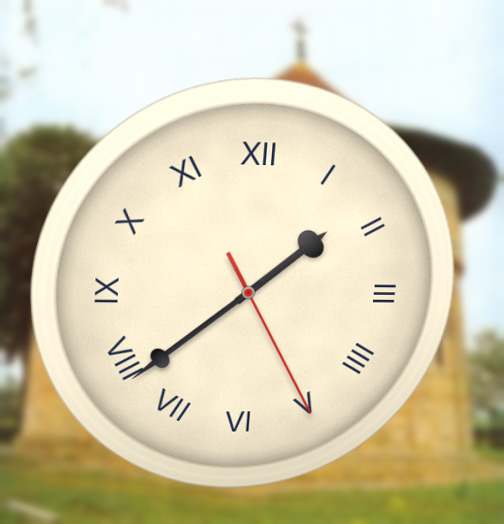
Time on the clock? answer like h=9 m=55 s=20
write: h=1 m=38 s=25
